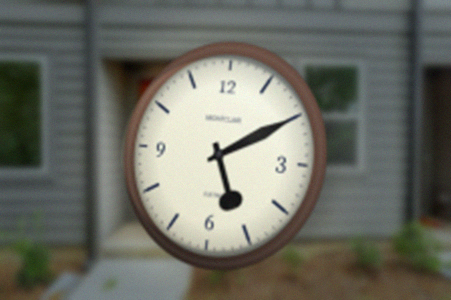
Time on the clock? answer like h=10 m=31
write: h=5 m=10
